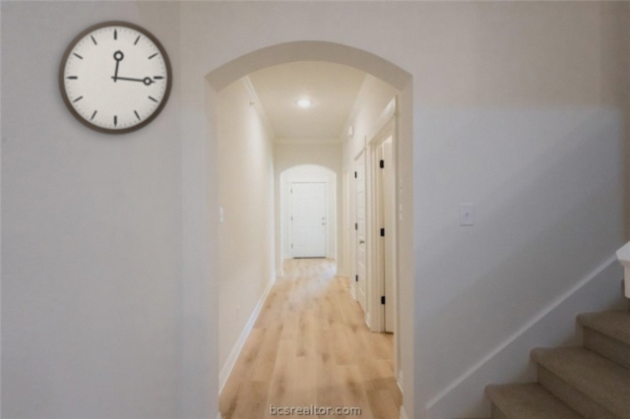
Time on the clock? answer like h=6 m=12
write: h=12 m=16
